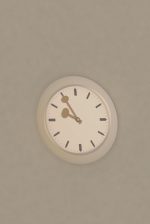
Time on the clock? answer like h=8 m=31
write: h=9 m=55
